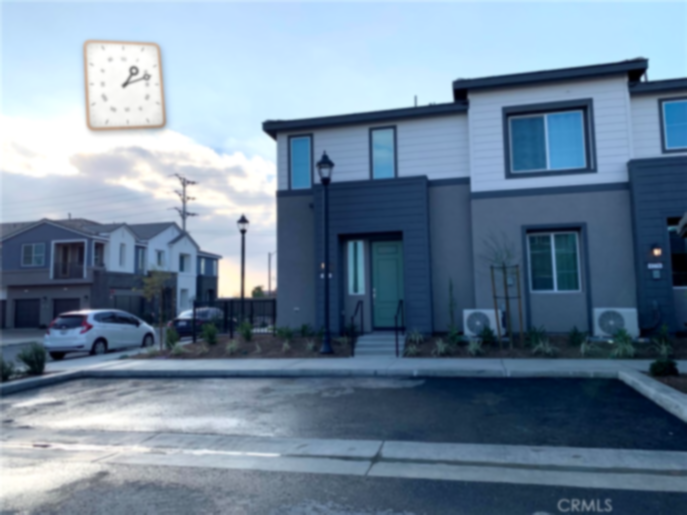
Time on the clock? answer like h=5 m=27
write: h=1 m=12
